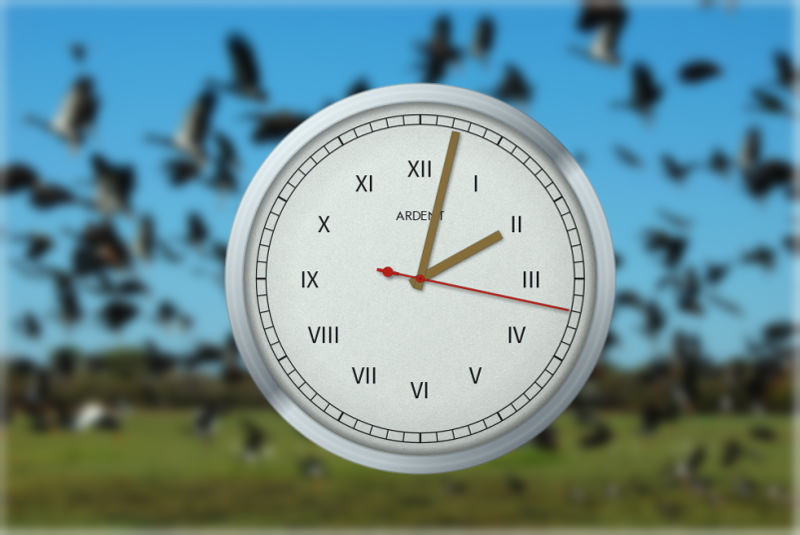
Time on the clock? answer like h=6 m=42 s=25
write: h=2 m=2 s=17
